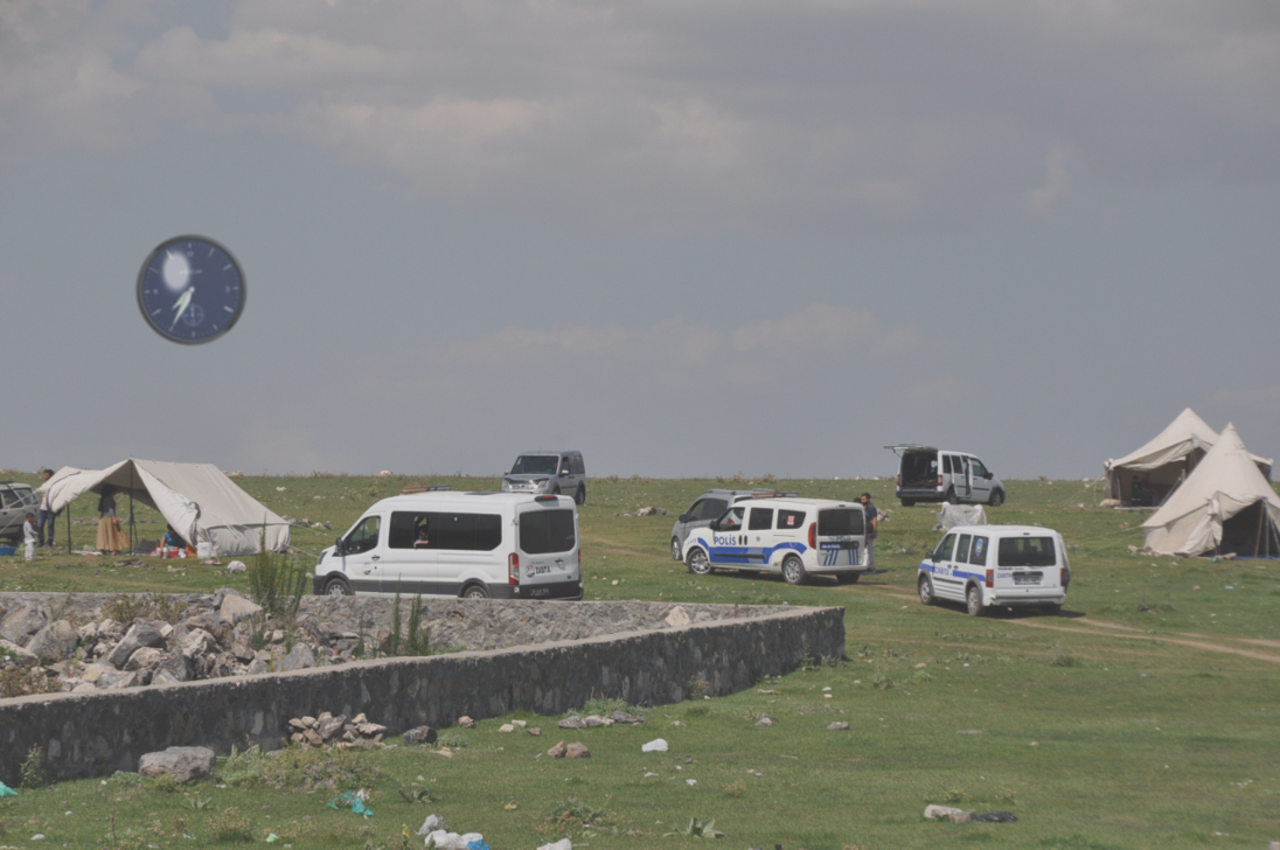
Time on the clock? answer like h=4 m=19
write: h=7 m=35
